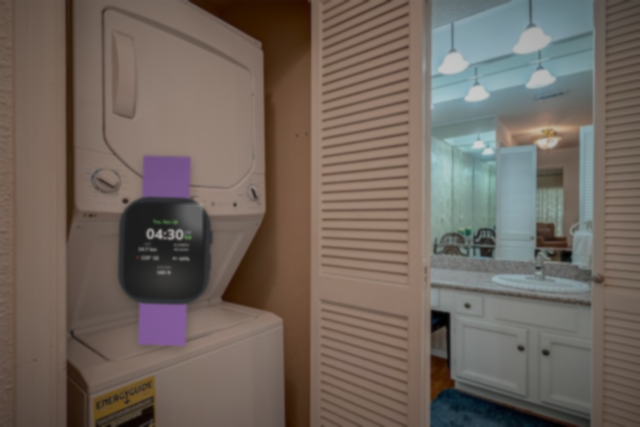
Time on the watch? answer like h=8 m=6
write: h=4 m=30
